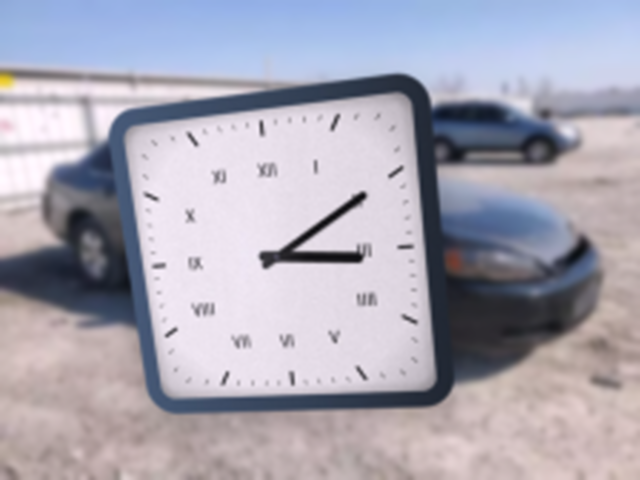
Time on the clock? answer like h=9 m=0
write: h=3 m=10
